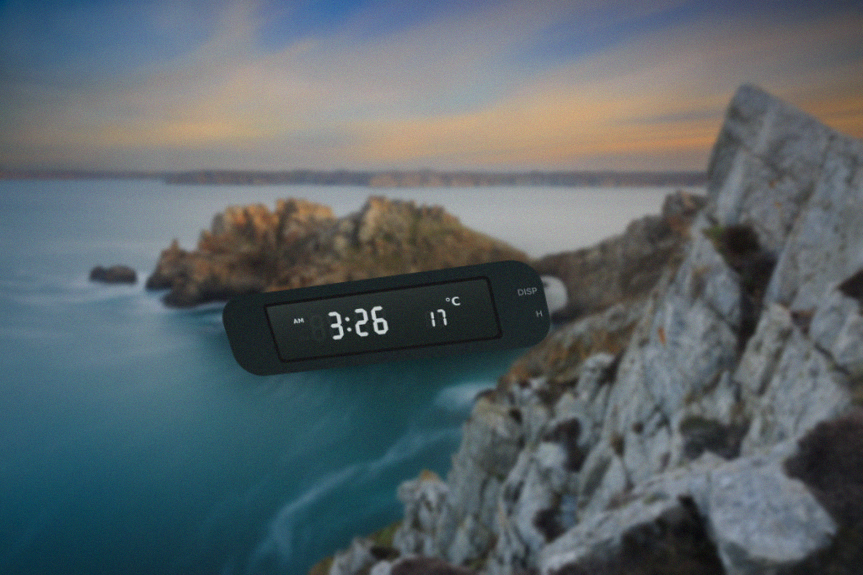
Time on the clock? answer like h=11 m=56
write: h=3 m=26
